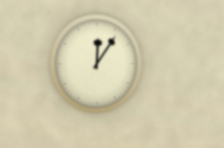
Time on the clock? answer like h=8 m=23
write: h=12 m=6
